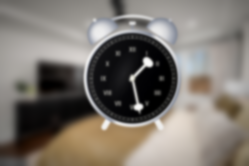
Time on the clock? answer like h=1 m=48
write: h=1 m=28
